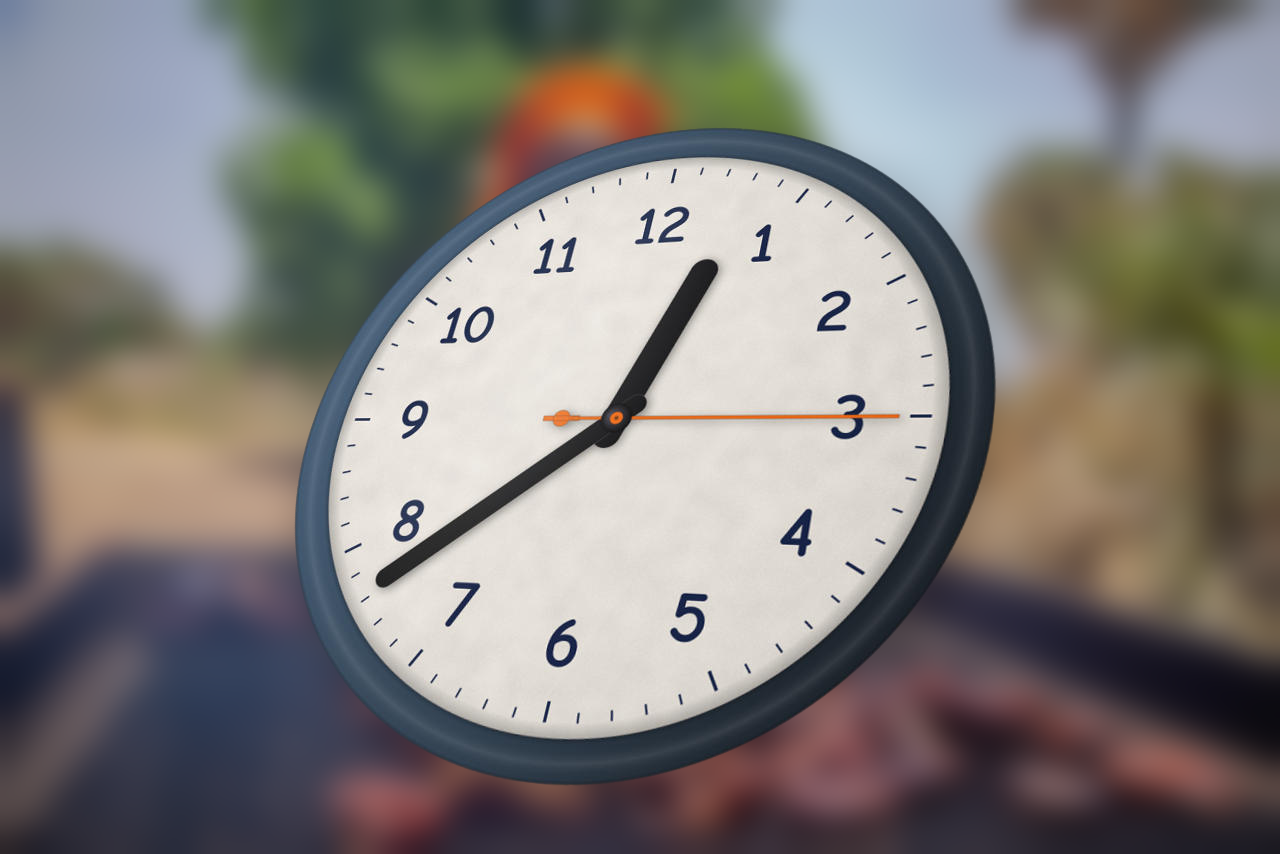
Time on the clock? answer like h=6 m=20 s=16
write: h=12 m=38 s=15
